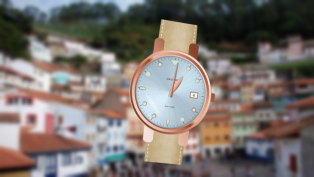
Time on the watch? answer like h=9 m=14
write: h=1 m=1
